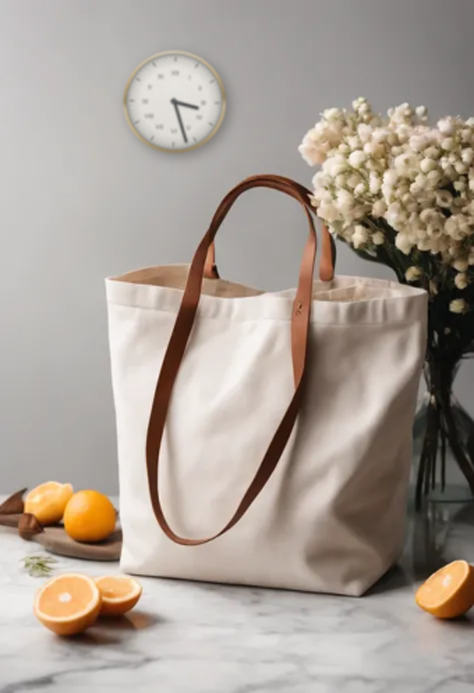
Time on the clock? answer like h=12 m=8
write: h=3 m=27
